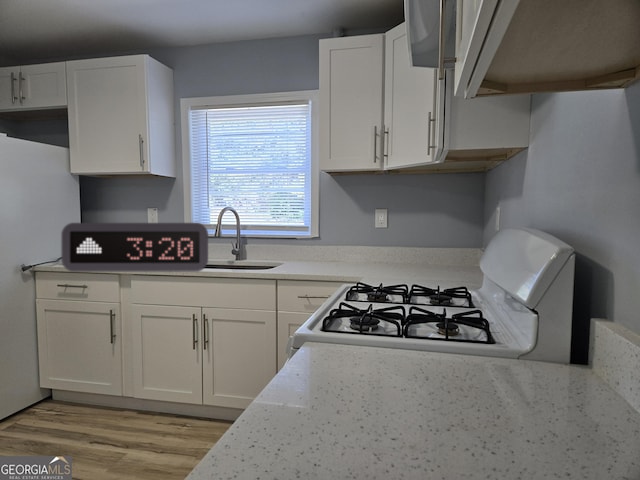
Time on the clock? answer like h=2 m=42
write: h=3 m=20
